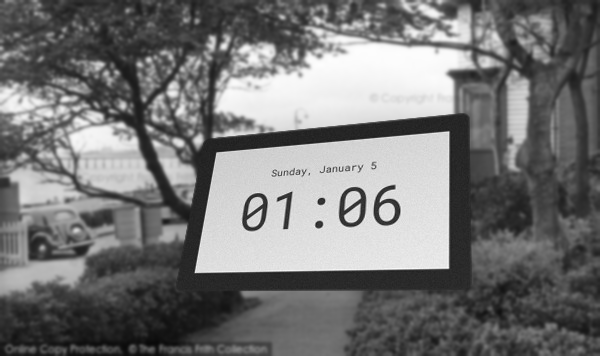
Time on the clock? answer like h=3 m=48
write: h=1 m=6
